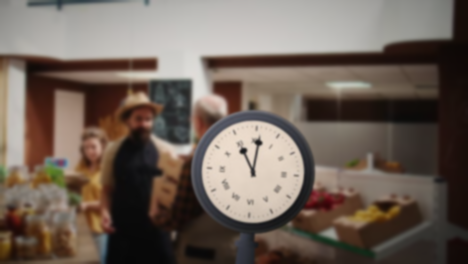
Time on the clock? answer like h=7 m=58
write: h=11 m=1
